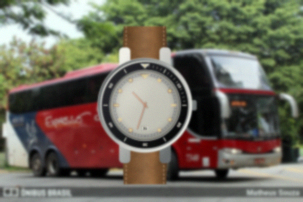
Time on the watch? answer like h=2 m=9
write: h=10 m=33
